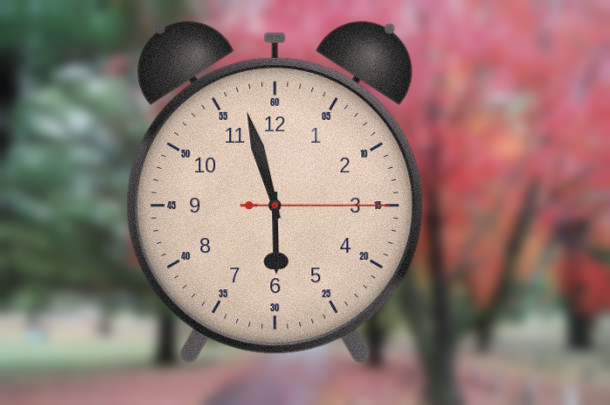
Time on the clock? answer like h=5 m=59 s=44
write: h=5 m=57 s=15
